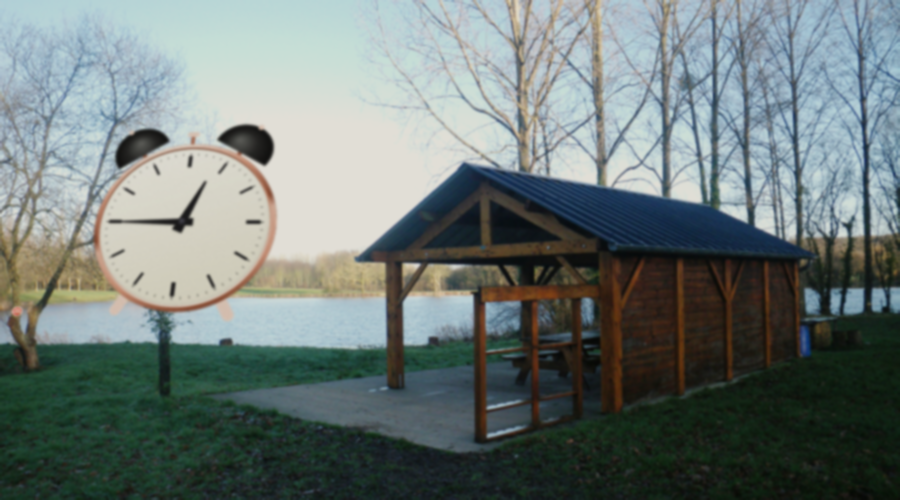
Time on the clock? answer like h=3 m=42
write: h=12 m=45
